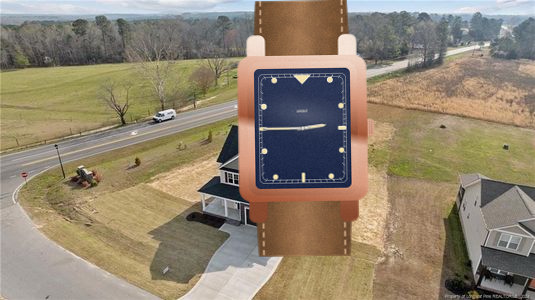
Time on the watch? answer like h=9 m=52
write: h=2 m=45
